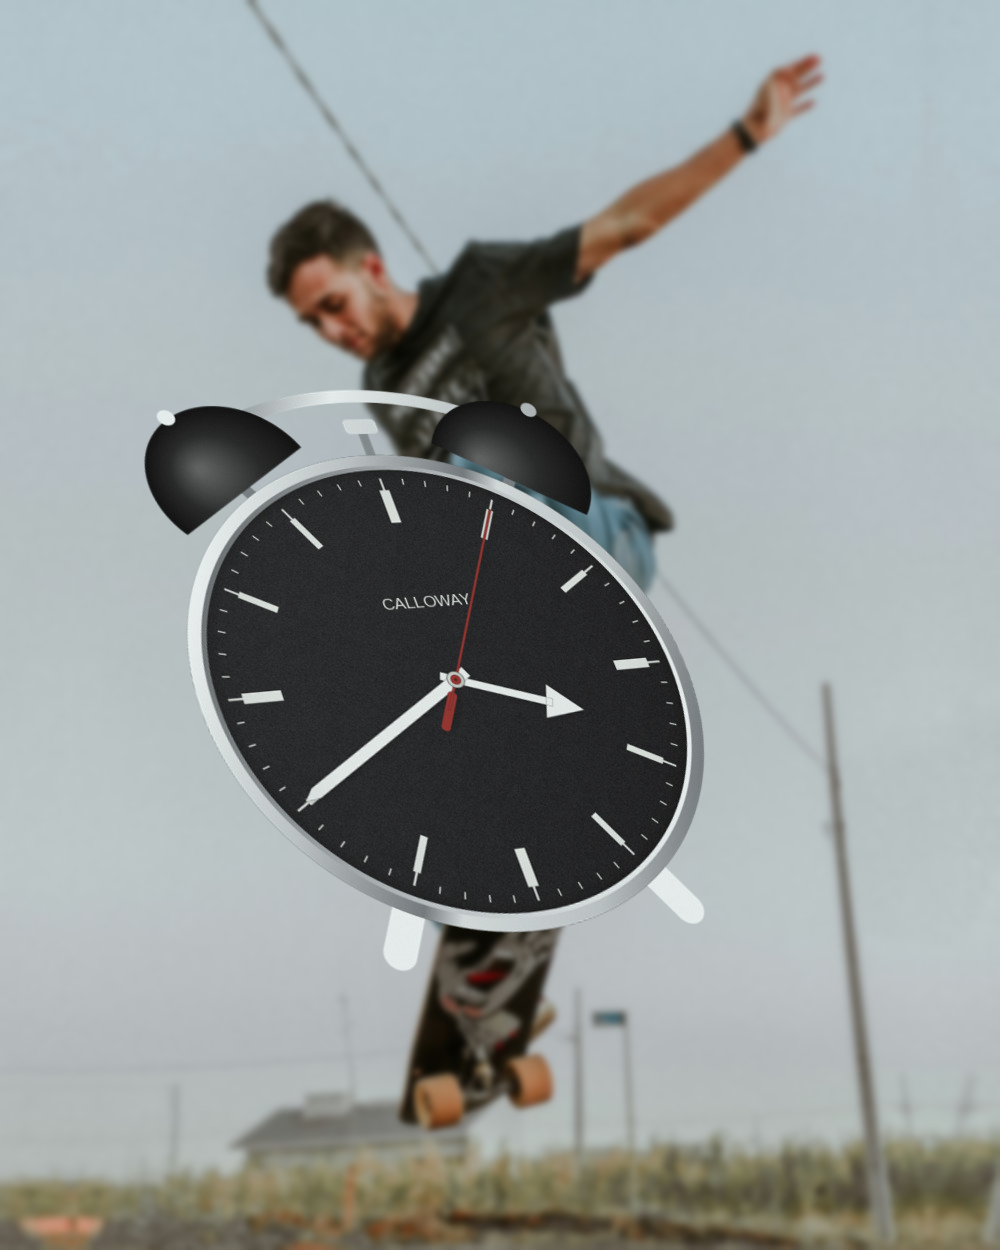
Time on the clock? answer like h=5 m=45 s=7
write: h=3 m=40 s=5
